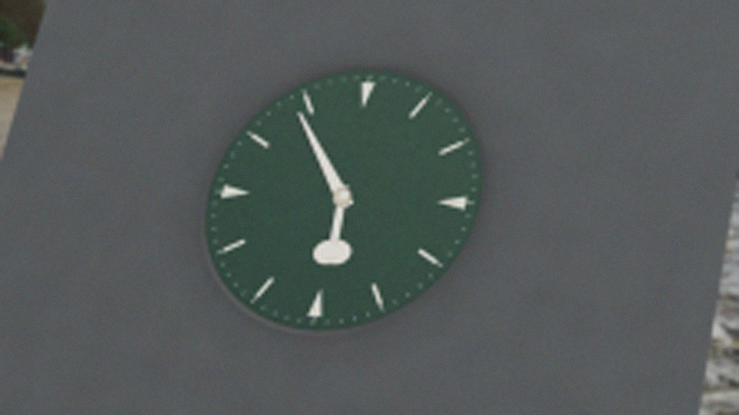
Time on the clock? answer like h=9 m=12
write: h=5 m=54
